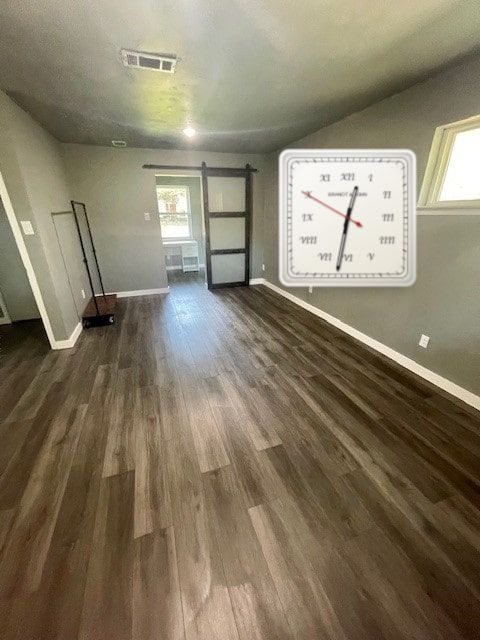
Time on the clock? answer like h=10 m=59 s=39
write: h=12 m=31 s=50
